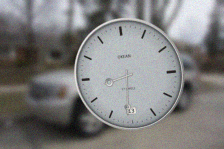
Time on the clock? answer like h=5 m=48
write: h=8 m=31
